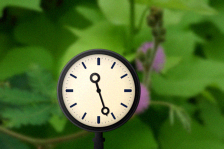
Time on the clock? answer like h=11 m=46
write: h=11 m=27
